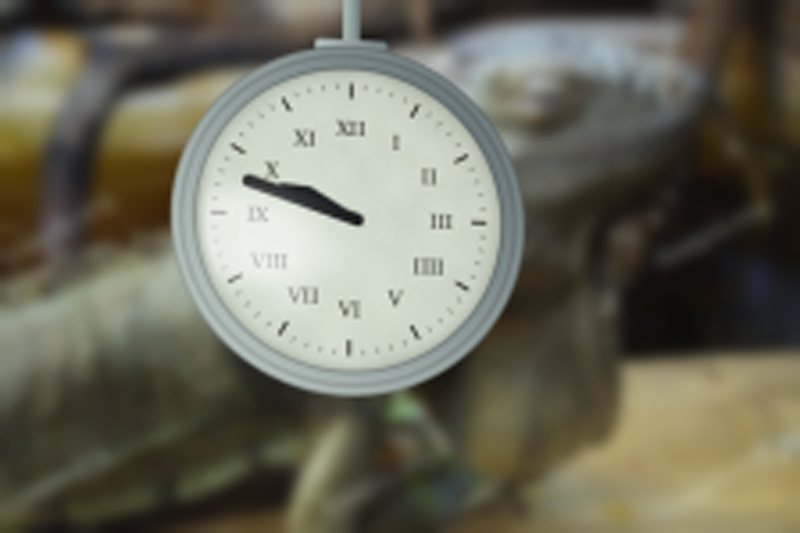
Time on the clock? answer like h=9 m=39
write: h=9 m=48
